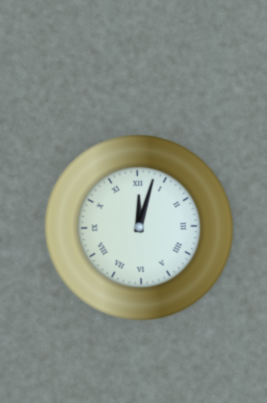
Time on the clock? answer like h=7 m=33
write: h=12 m=3
